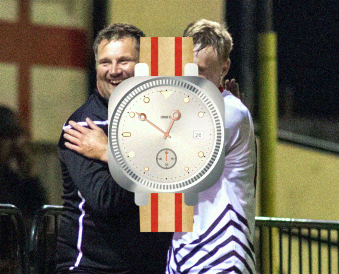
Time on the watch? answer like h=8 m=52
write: h=12 m=51
